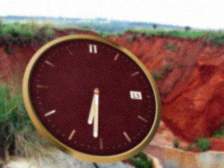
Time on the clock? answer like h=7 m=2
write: h=6 m=31
